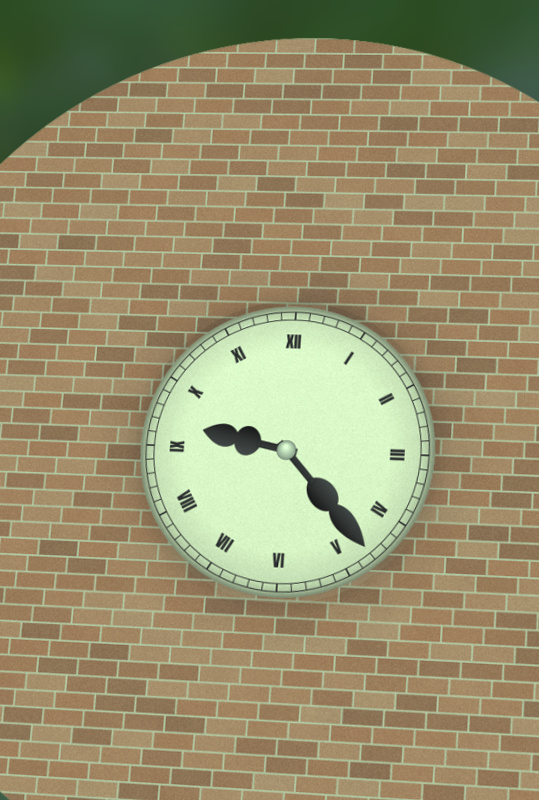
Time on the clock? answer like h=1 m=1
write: h=9 m=23
